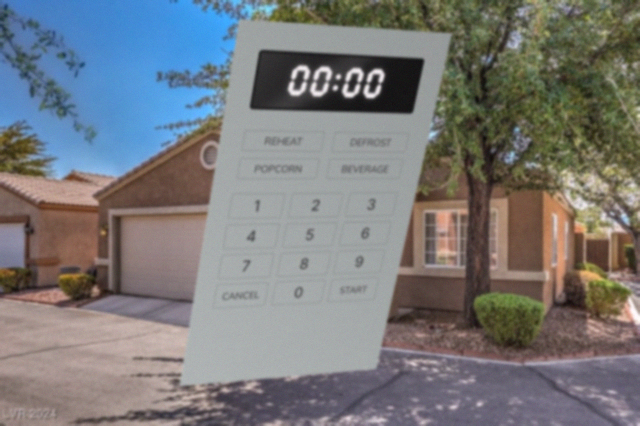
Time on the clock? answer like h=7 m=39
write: h=0 m=0
